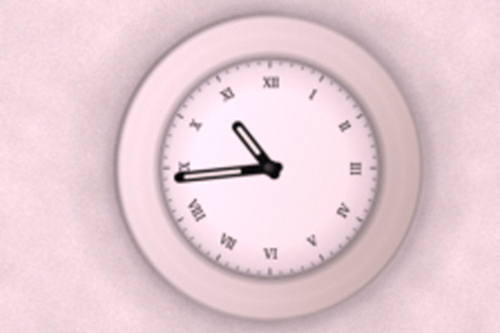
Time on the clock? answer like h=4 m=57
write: h=10 m=44
